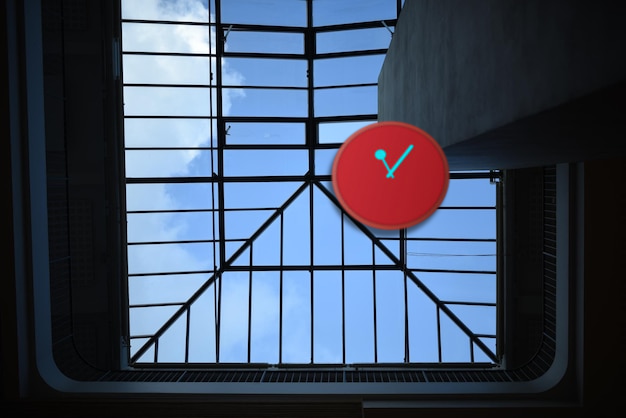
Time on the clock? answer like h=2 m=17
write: h=11 m=6
